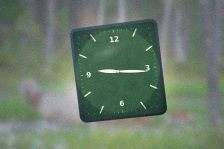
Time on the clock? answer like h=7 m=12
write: h=9 m=16
